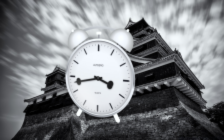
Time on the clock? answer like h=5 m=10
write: h=3 m=43
